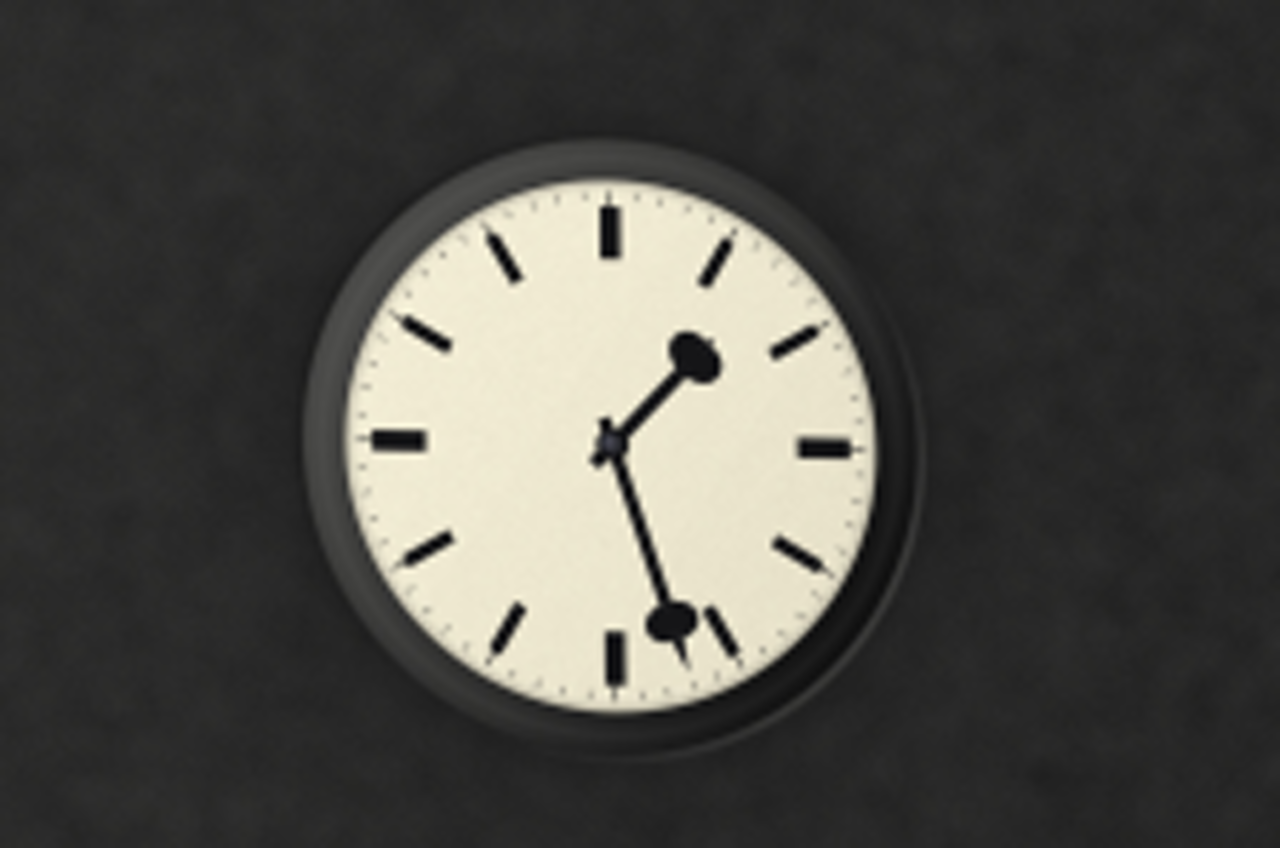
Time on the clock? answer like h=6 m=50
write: h=1 m=27
